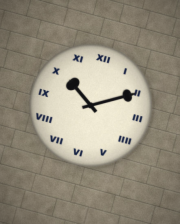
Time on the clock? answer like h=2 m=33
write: h=10 m=10
